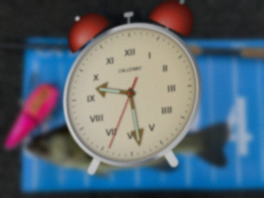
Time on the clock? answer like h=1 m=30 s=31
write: h=9 m=28 s=34
